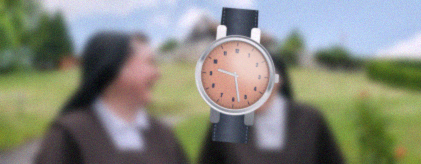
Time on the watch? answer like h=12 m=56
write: h=9 m=28
